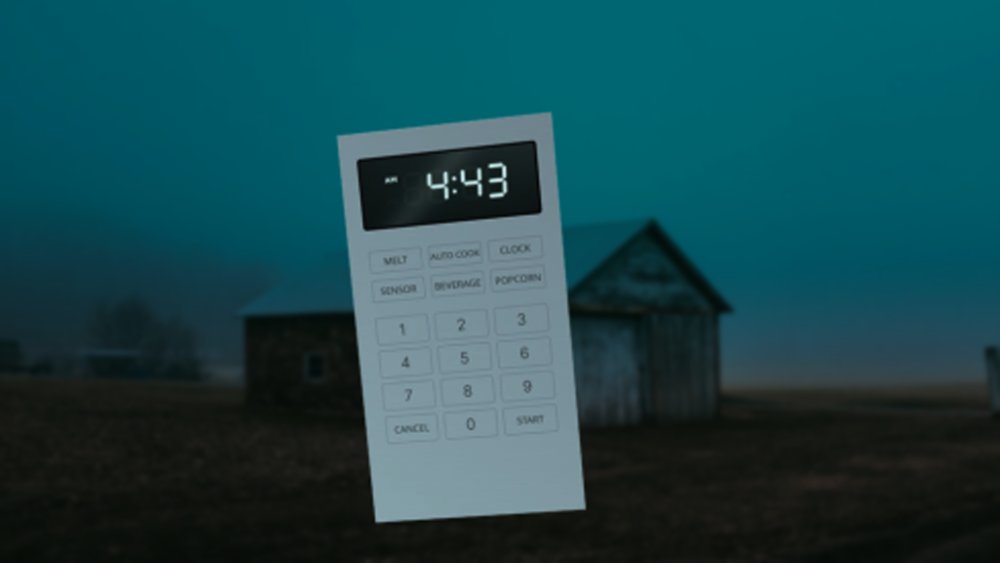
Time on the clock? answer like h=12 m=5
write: h=4 m=43
